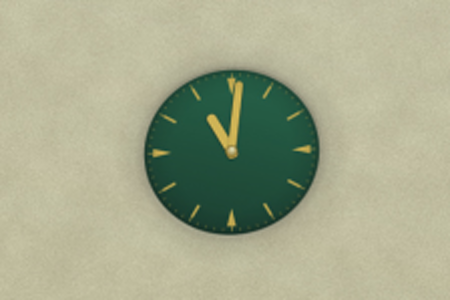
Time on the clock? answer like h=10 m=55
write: h=11 m=1
